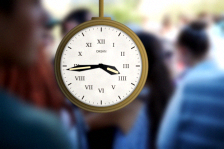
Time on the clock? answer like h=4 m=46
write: h=3 m=44
